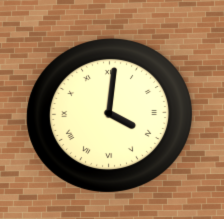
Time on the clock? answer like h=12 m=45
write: h=4 m=1
